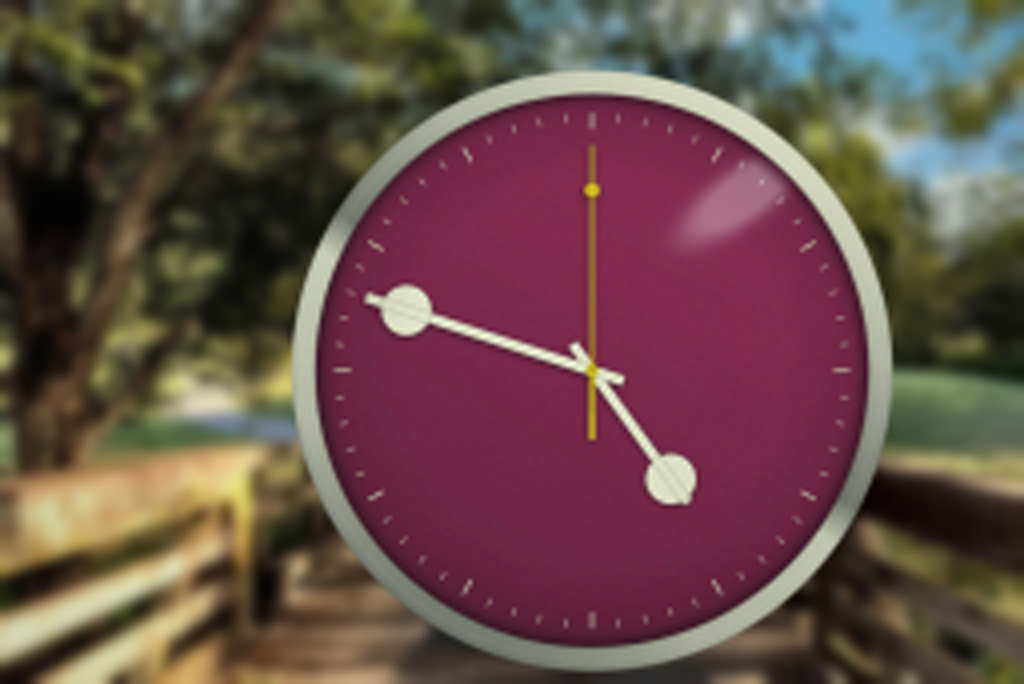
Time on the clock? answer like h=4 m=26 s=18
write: h=4 m=48 s=0
